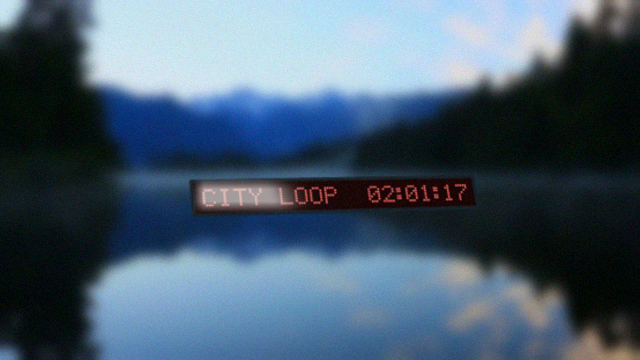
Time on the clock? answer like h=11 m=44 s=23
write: h=2 m=1 s=17
